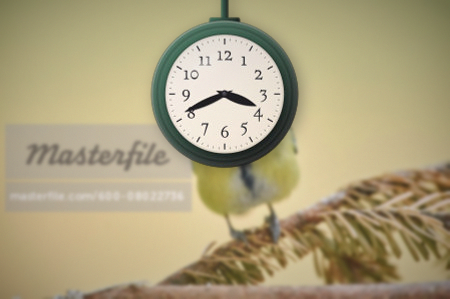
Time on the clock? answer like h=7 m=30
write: h=3 m=41
